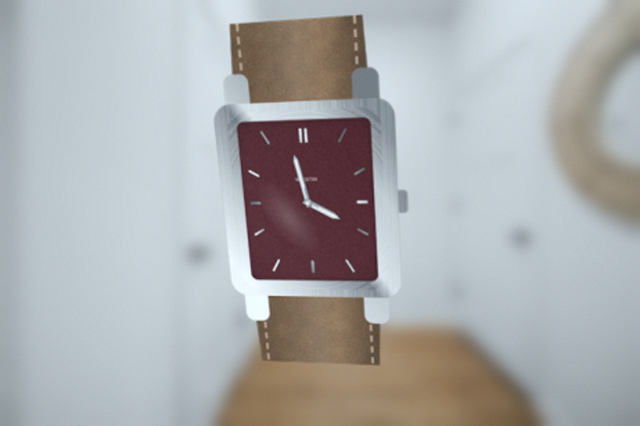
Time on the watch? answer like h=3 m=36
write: h=3 m=58
